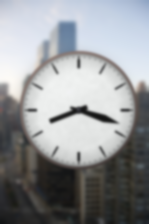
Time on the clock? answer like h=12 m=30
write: h=8 m=18
